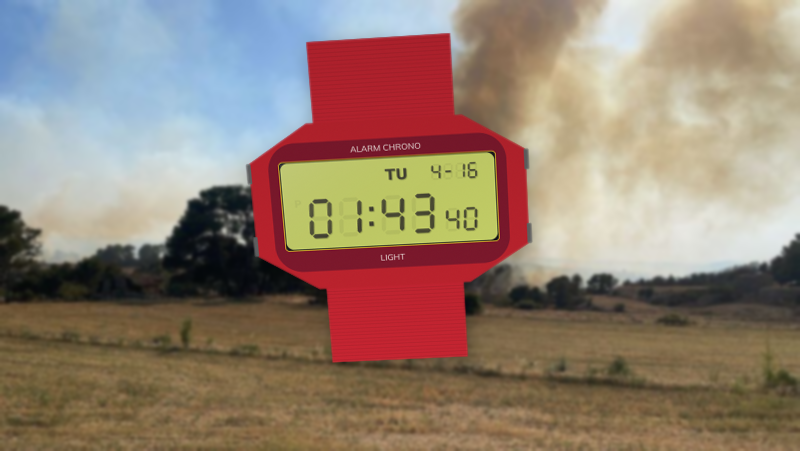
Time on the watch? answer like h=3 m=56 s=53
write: h=1 m=43 s=40
